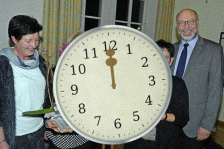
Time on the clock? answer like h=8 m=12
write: h=12 m=0
